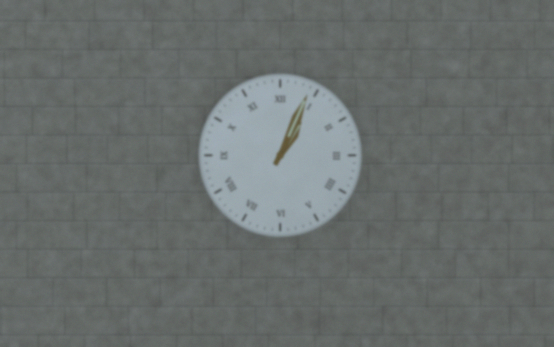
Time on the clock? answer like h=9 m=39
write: h=1 m=4
